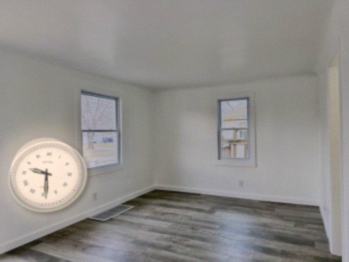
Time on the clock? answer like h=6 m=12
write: h=9 m=29
